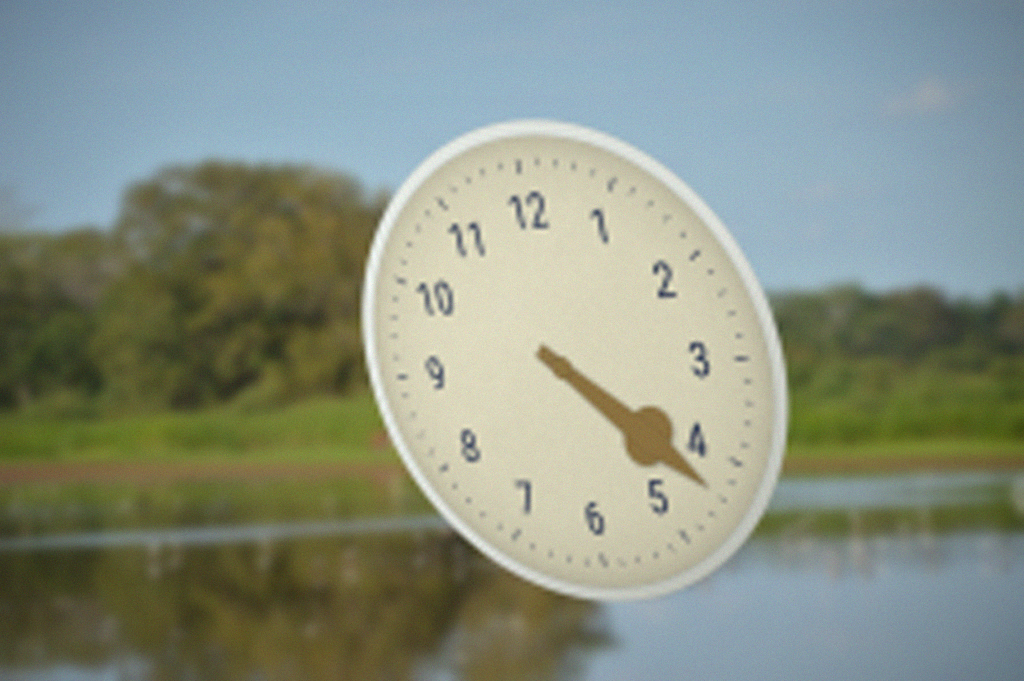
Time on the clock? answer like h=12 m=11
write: h=4 m=22
